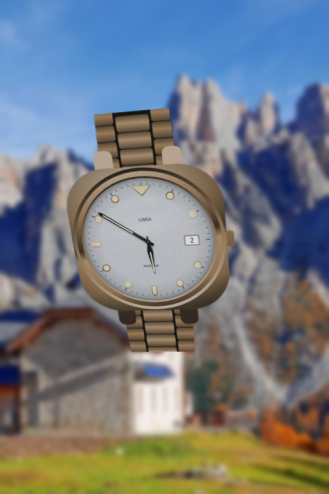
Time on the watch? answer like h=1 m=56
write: h=5 m=51
